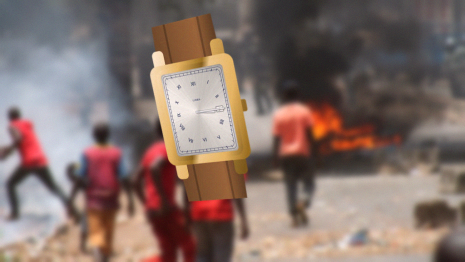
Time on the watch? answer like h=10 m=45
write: h=3 m=15
